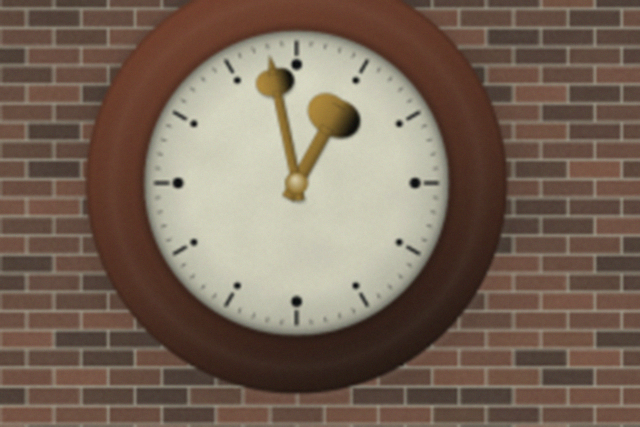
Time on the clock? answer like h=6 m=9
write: h=12 m=58
